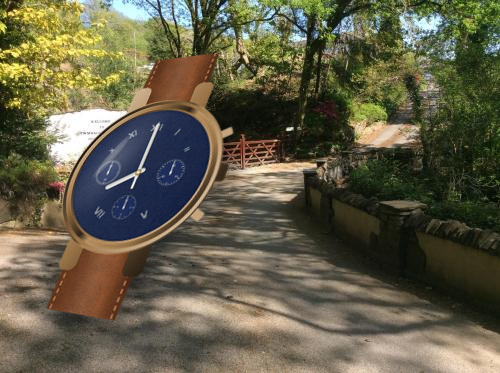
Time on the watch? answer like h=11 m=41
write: h=8 m=0
